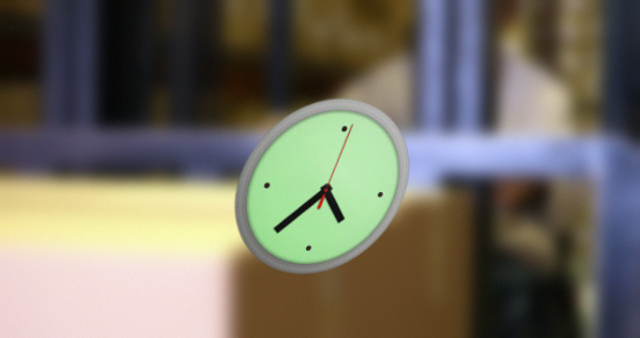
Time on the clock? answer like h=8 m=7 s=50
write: h=4 m=37 s=1
